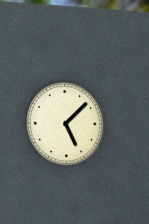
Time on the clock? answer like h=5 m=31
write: h=5 m=8
